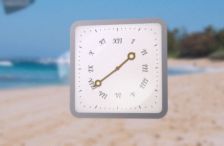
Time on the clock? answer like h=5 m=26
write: h=1 m=39
